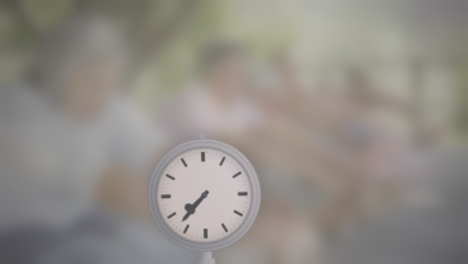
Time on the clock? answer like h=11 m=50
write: h=7 m=37
